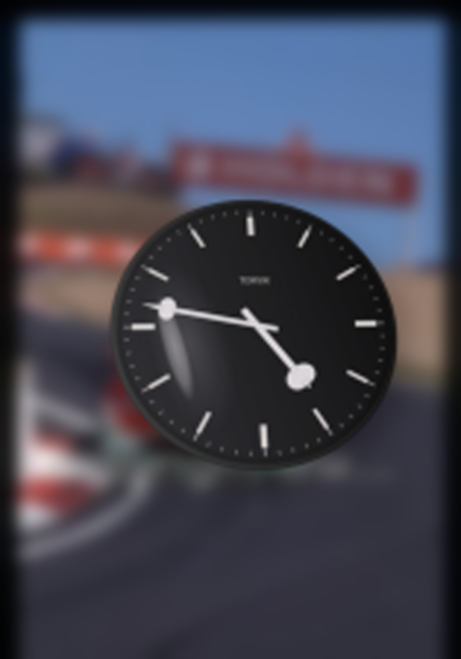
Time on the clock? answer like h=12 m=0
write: h=4 m=47
